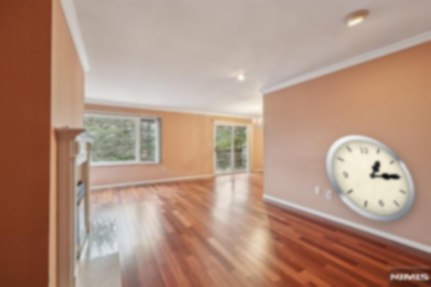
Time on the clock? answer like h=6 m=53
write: h=1 m=15
